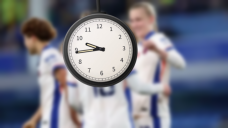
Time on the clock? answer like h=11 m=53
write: h=9 m=44
